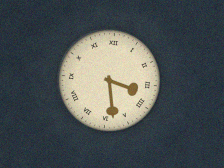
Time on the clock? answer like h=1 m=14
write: h=3 m=28
